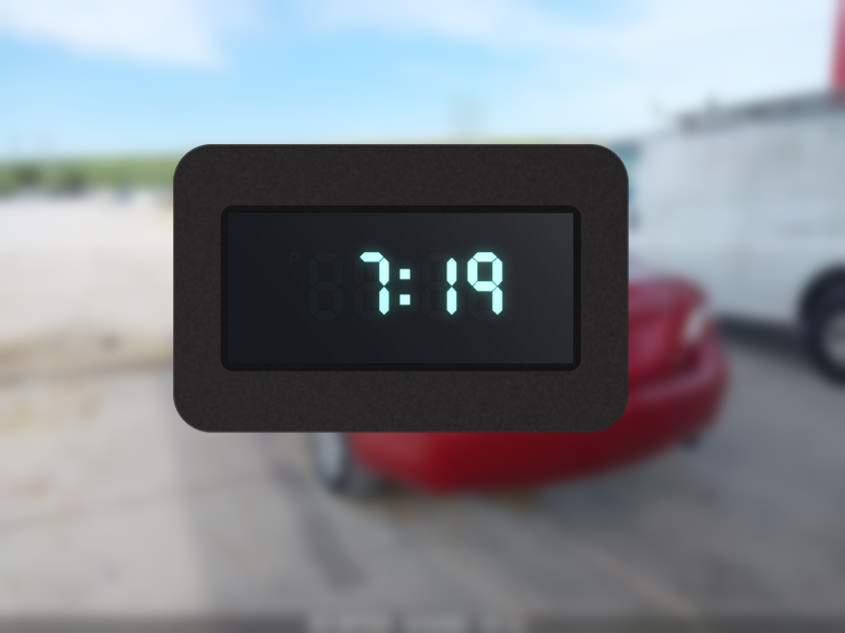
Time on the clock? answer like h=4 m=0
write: h=7 m=19
